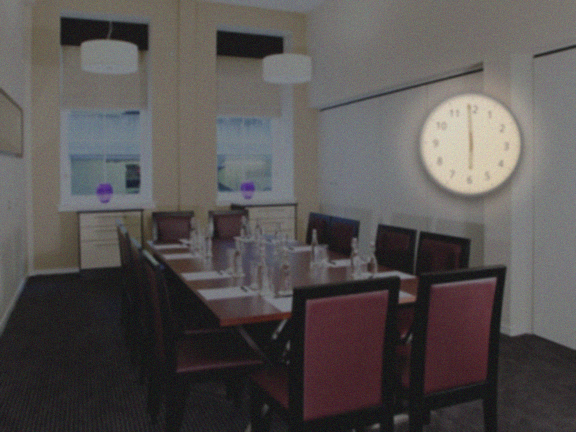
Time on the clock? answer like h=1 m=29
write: h=5 m=59
